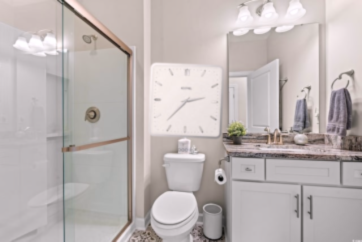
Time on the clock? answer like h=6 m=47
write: h=2 m=37
